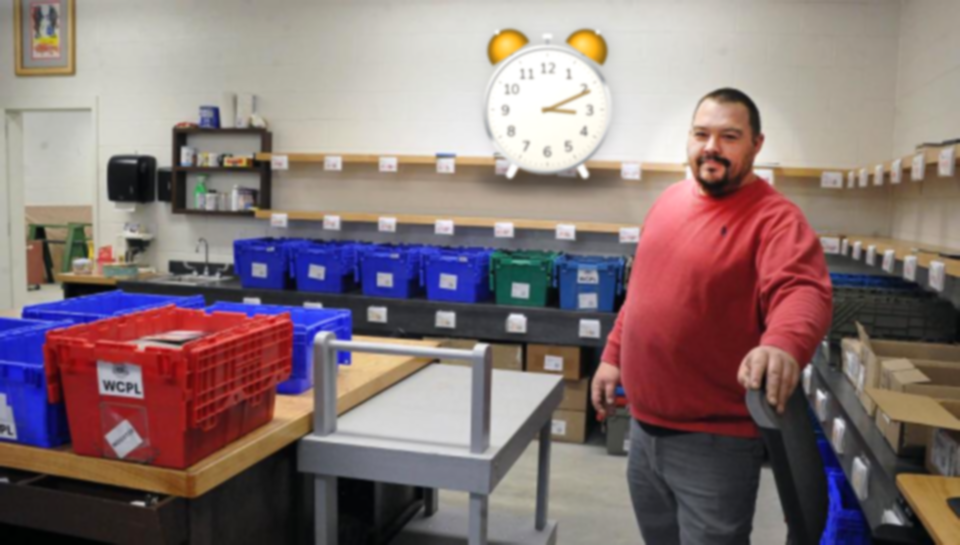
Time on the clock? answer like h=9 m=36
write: h=3 m=11
